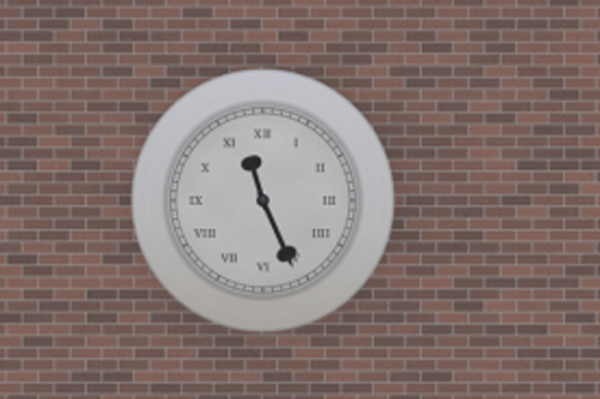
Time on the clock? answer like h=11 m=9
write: h=11 m=26
